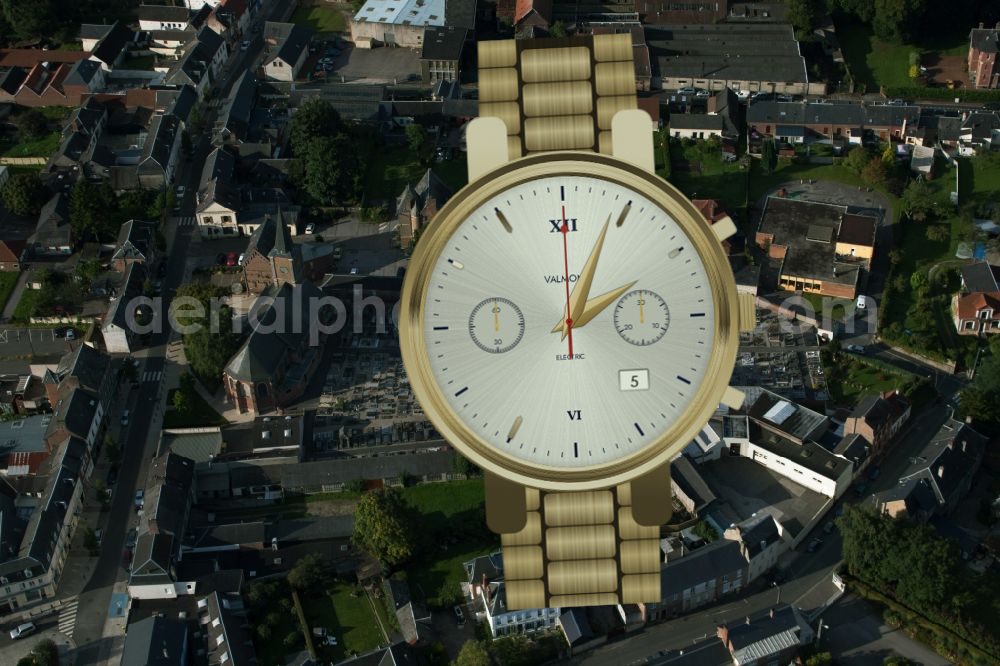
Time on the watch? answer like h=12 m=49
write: h=2 m=4
